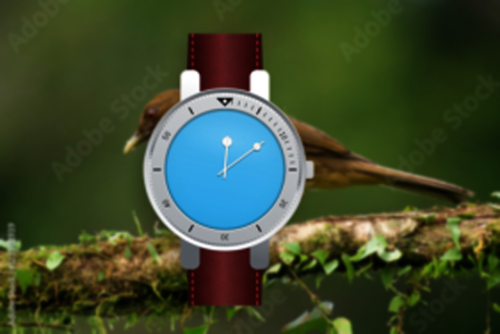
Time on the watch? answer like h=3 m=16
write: h=12 m=9
